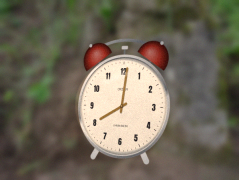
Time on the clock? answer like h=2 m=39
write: h=8 m=1
